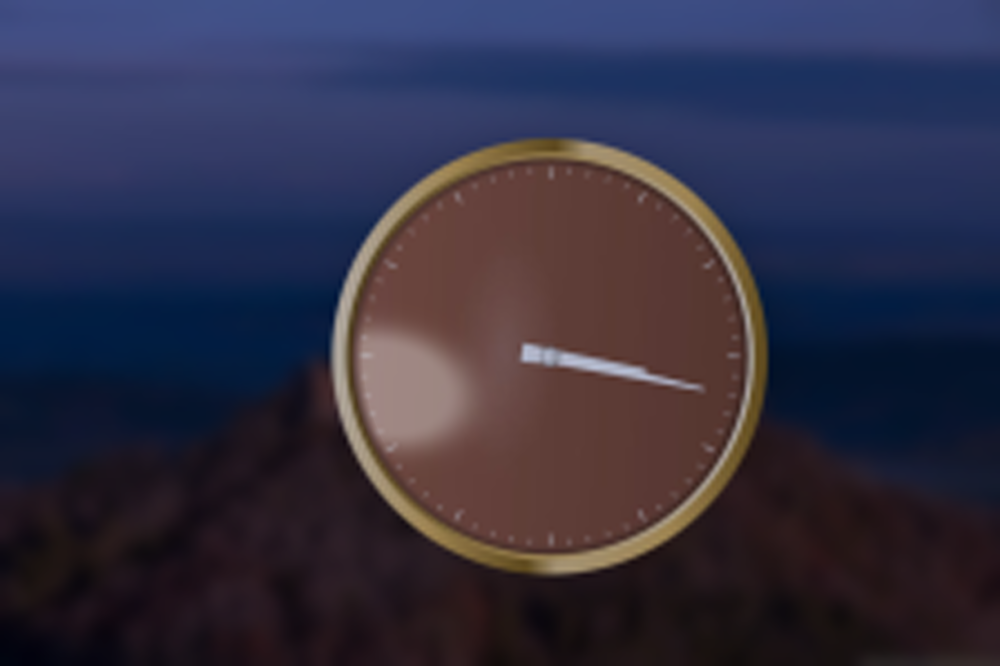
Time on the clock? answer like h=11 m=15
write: h=3 m=17
